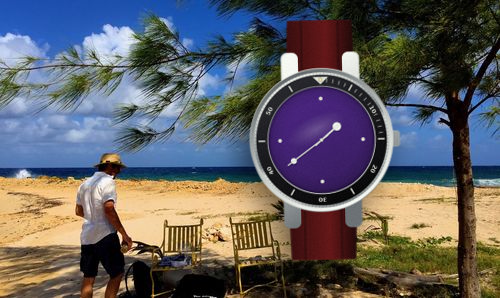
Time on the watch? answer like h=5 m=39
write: h=1 m=39
